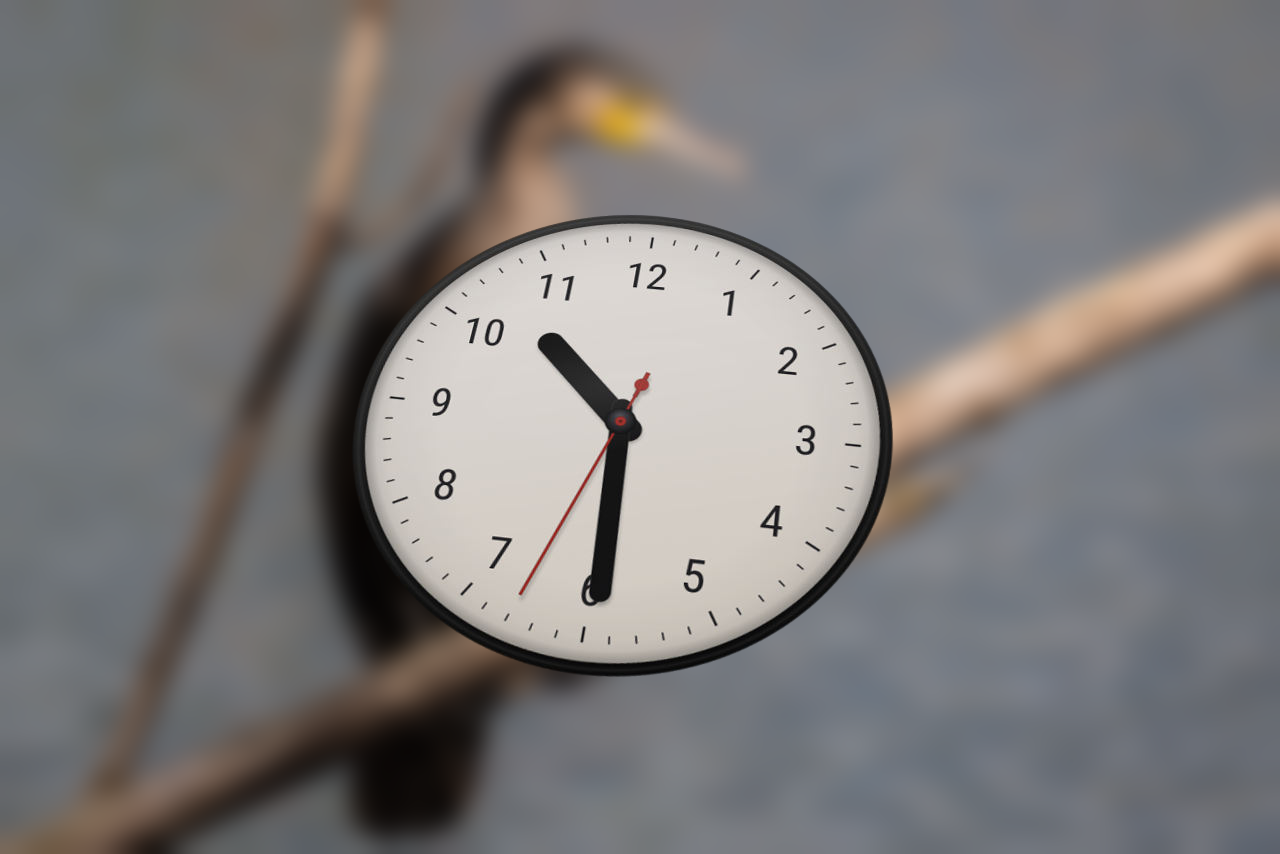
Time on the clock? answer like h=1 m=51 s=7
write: h=10 m=29 s=33
